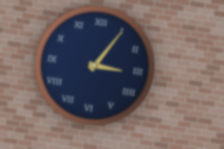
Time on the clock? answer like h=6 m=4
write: h=3 m=5
